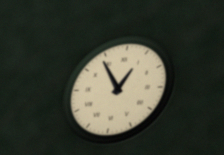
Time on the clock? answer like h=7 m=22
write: h=12 m=54
